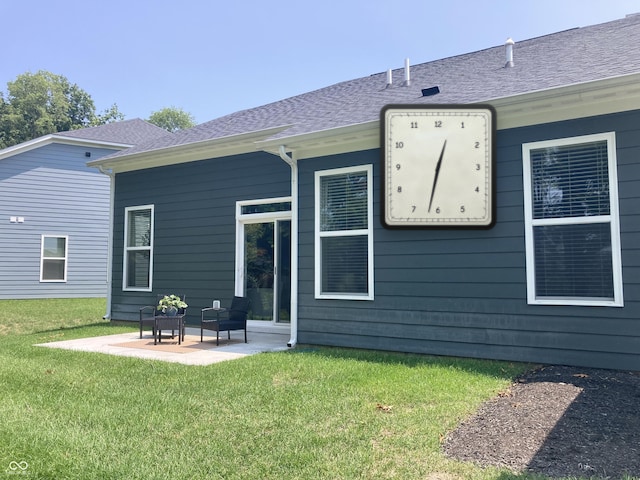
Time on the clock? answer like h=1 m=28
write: h=12 m=32
